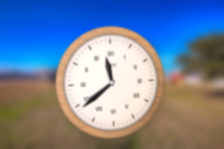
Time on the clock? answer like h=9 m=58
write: h=11 m=39
